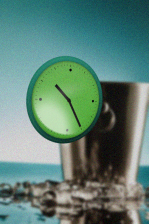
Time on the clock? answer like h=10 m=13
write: h=10 m=25
